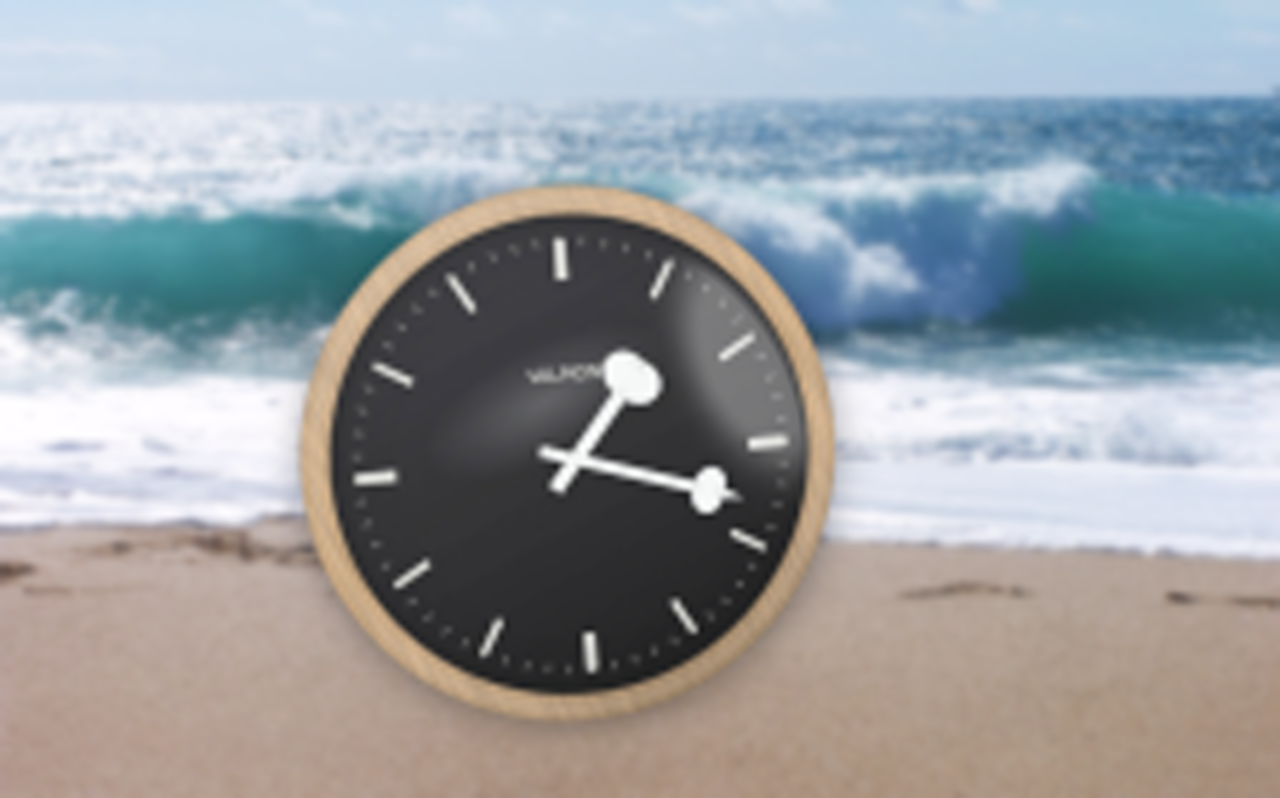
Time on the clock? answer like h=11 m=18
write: h=1 m=18
